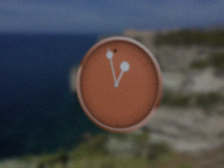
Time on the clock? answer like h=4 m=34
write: h=12 m=58
